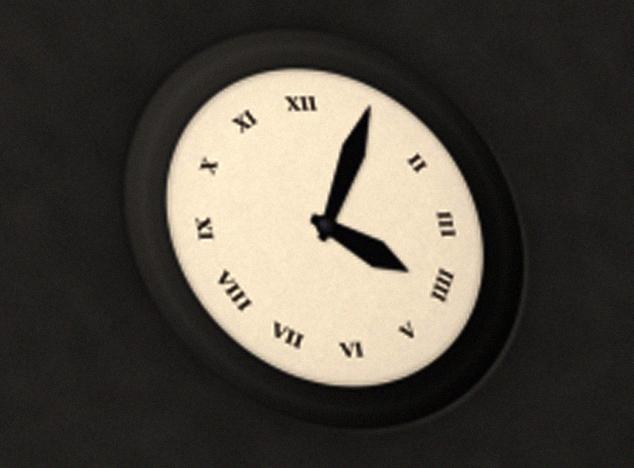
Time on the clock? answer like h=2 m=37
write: h=4 m=5
